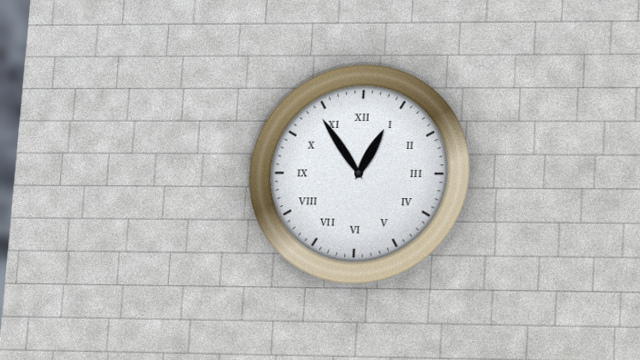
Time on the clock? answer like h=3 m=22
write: h=12 m=54
